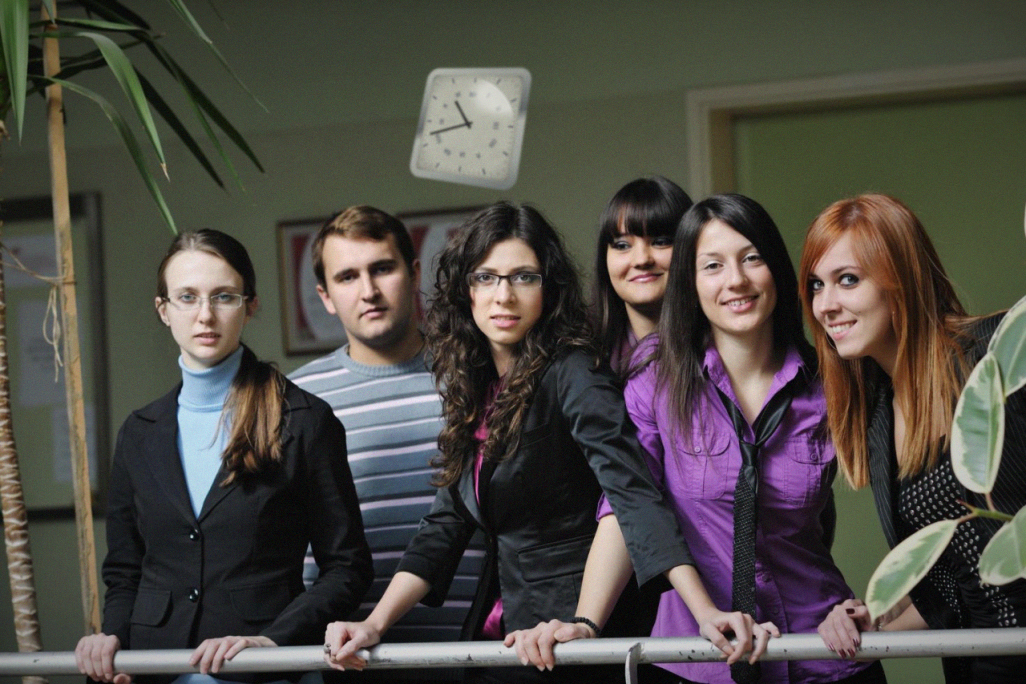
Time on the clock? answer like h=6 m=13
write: h=10 m=42
